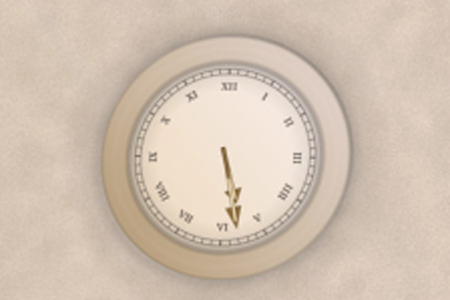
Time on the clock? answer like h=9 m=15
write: h=5 m=28
